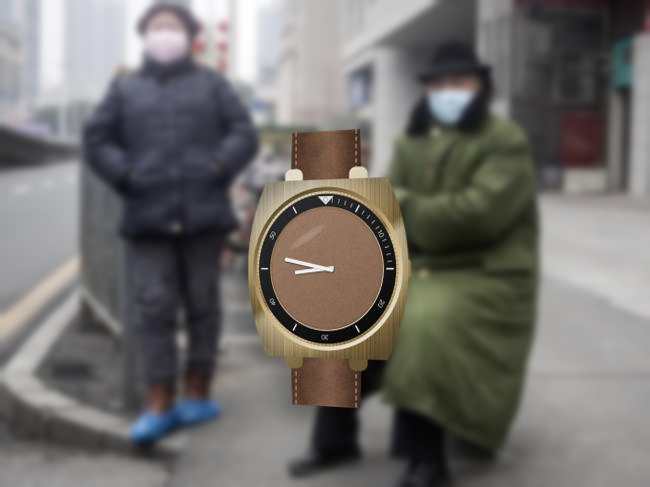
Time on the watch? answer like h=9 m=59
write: h=8 m=47
